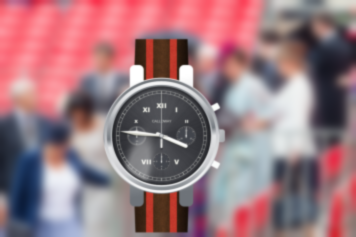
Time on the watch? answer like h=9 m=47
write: h=3 m=46
